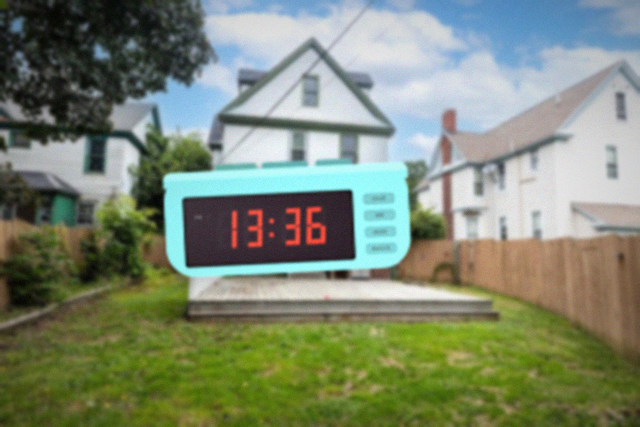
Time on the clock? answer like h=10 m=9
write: h=13 m=36
